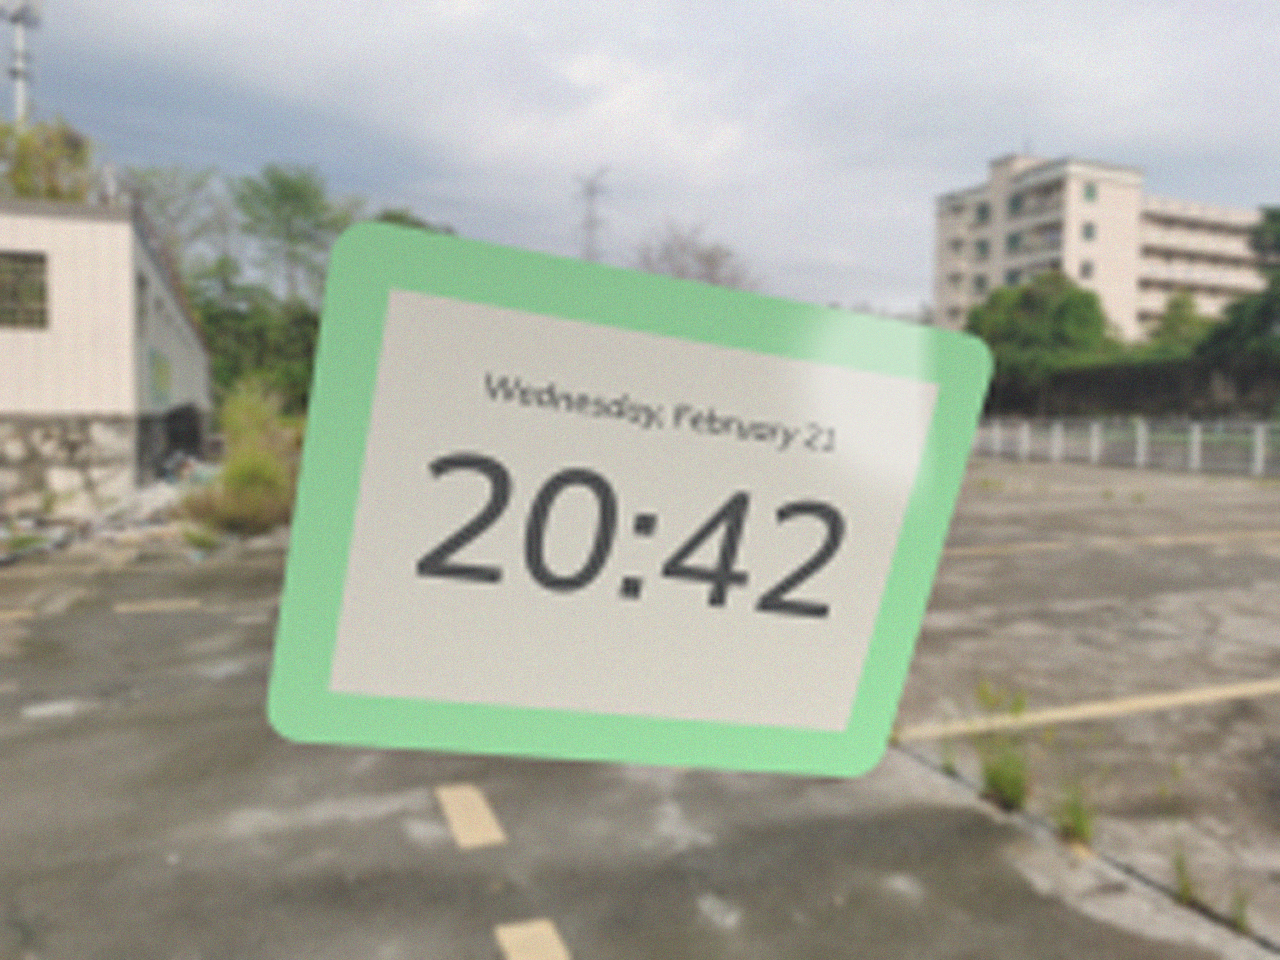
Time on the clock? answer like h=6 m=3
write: h=20 m=42
